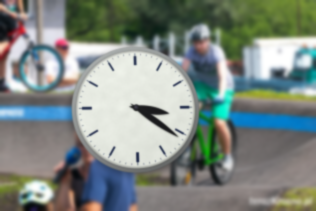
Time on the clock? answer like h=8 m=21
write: h=3 m=21
